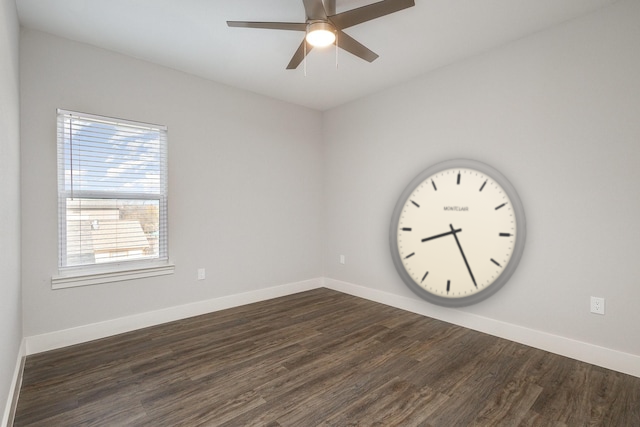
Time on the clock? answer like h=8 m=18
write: h=8 m=25
